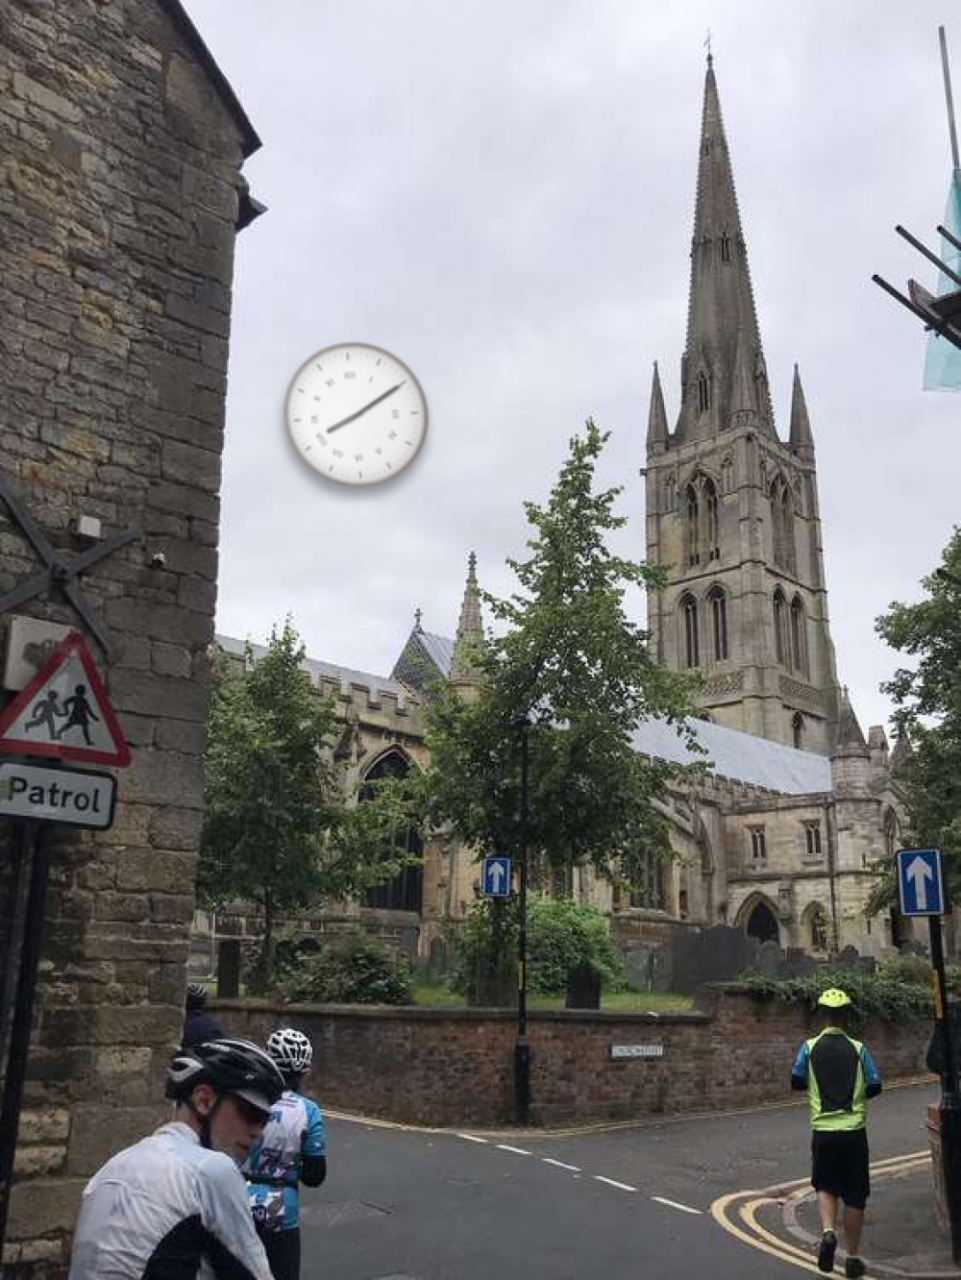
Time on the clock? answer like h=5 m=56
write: h=8 m=10
